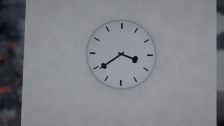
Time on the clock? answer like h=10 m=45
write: h=3 m=39
